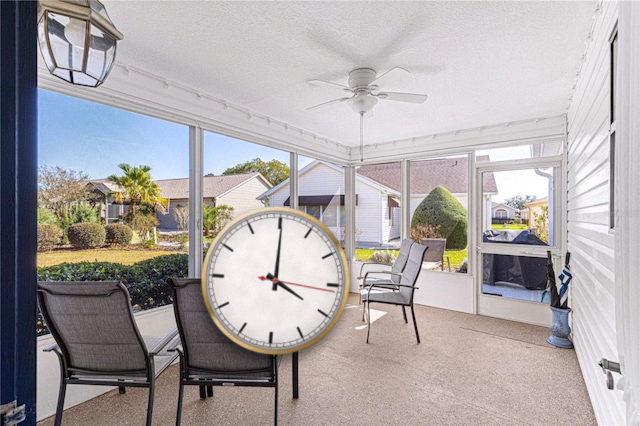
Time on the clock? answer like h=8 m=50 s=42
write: h=4 m=0 s=16
